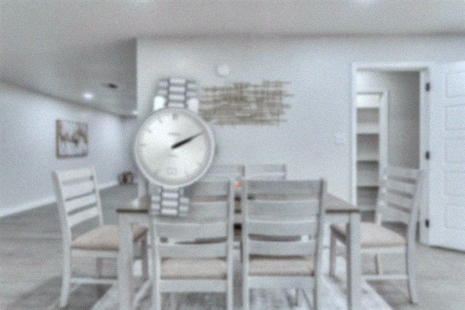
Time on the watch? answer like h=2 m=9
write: h=2 m=10
